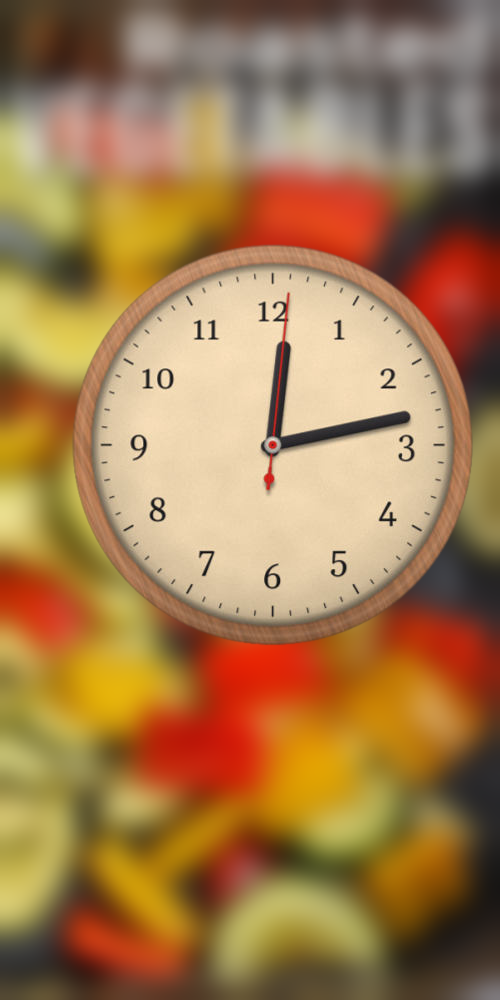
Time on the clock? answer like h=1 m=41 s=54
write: h=12 m=13 s=1
